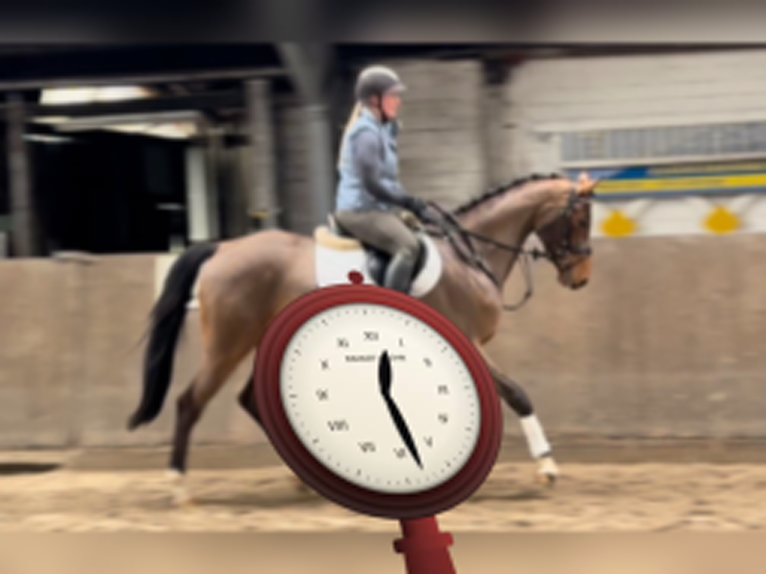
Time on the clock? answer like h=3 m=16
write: h=12 m=28
